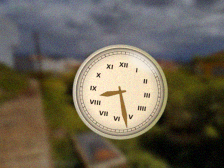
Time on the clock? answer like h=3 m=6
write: h=8 m=27
